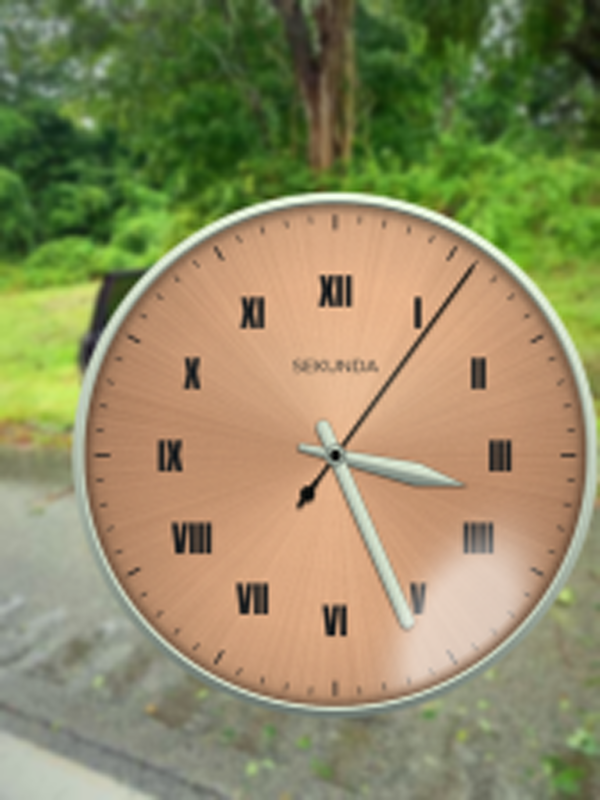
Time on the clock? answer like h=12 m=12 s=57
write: h=3 m=26 s=6
